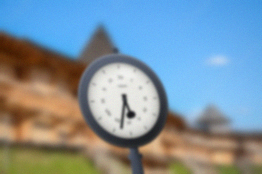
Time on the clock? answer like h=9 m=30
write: h=5 m=33
